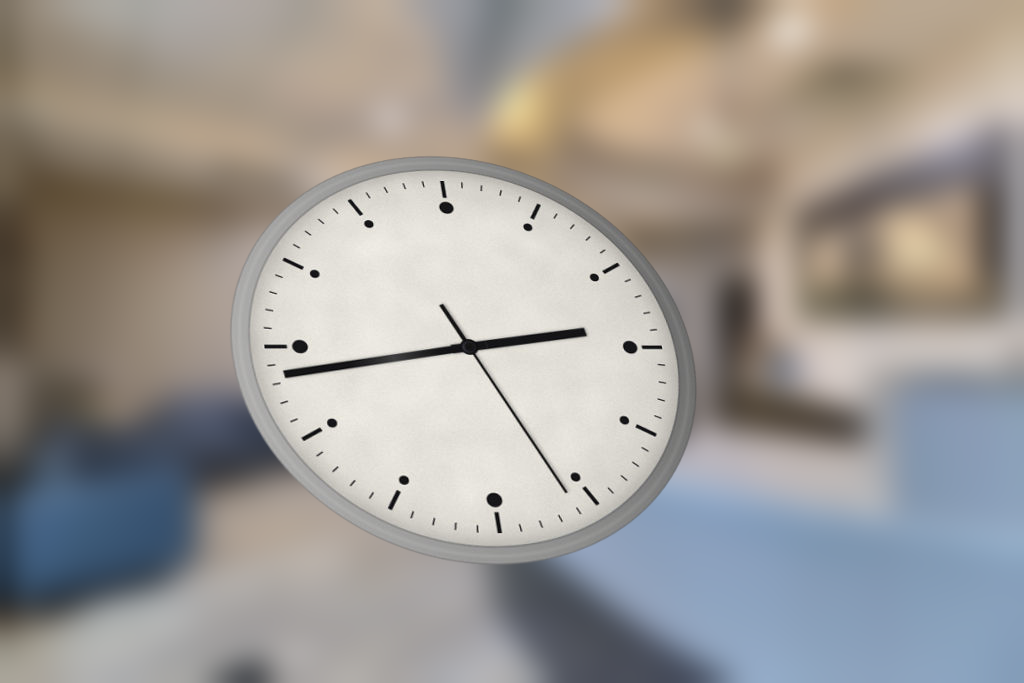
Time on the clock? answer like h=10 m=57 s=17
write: h=2 m=43 s=26
